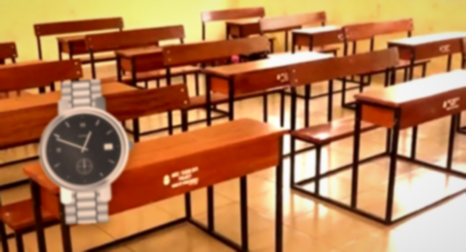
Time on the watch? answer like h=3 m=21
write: h=12 m=49
